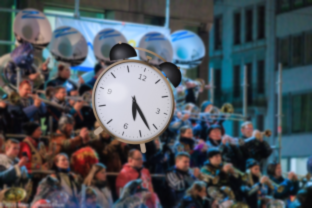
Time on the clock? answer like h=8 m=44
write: h=5 m=22
